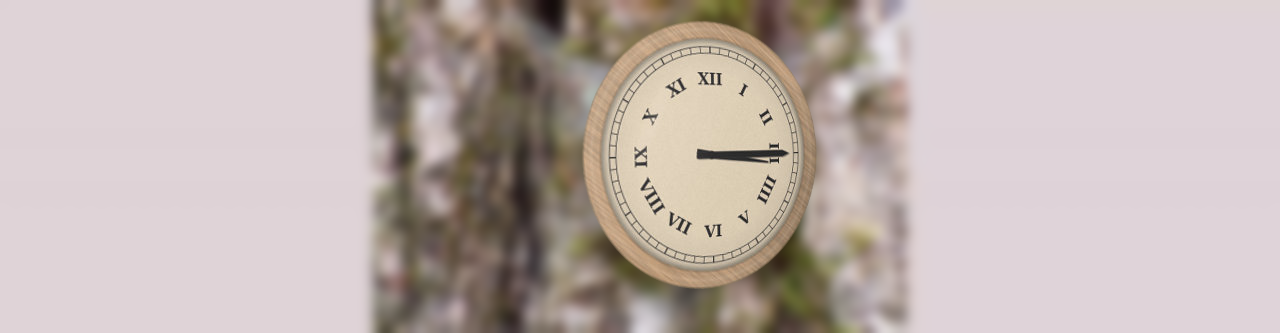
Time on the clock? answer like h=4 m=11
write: h=3 m=15
